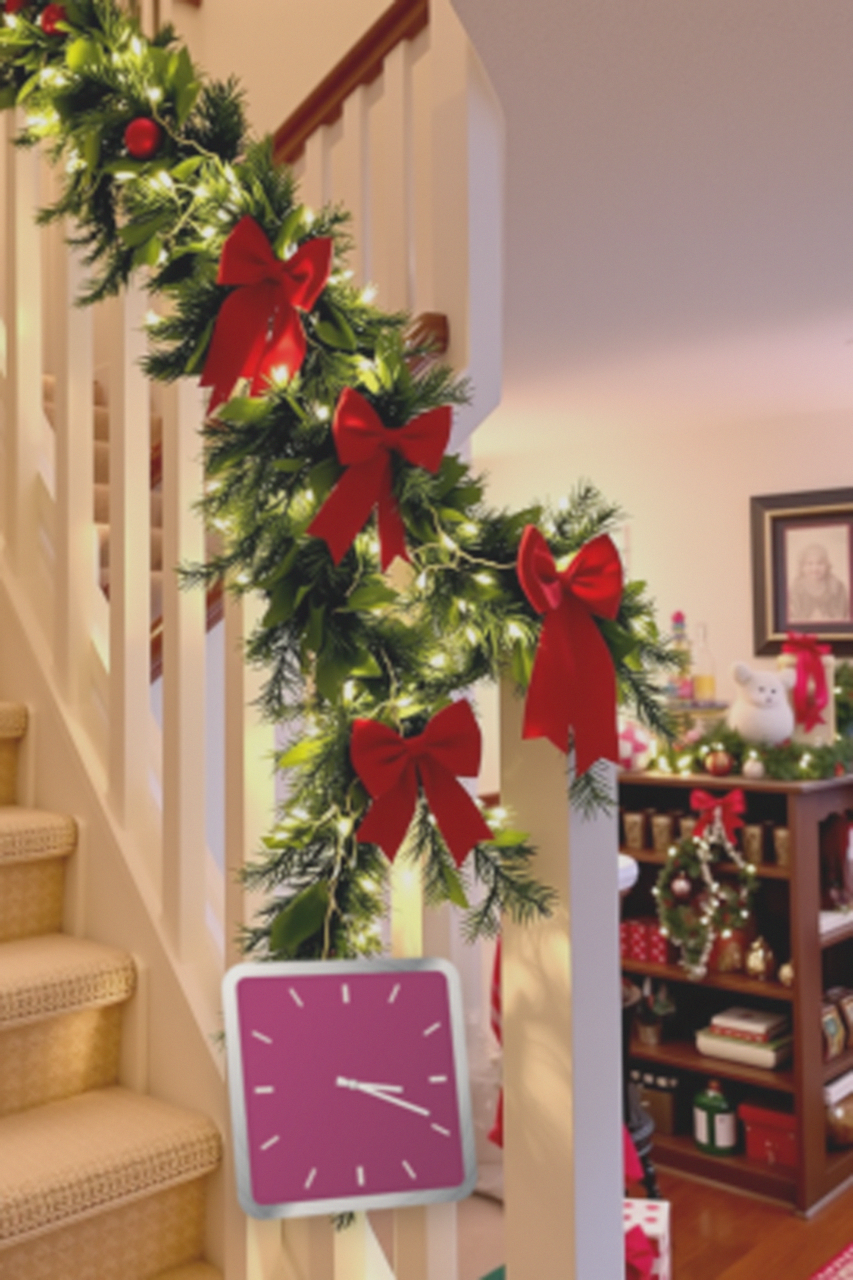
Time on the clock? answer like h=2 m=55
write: h=3 m=19
